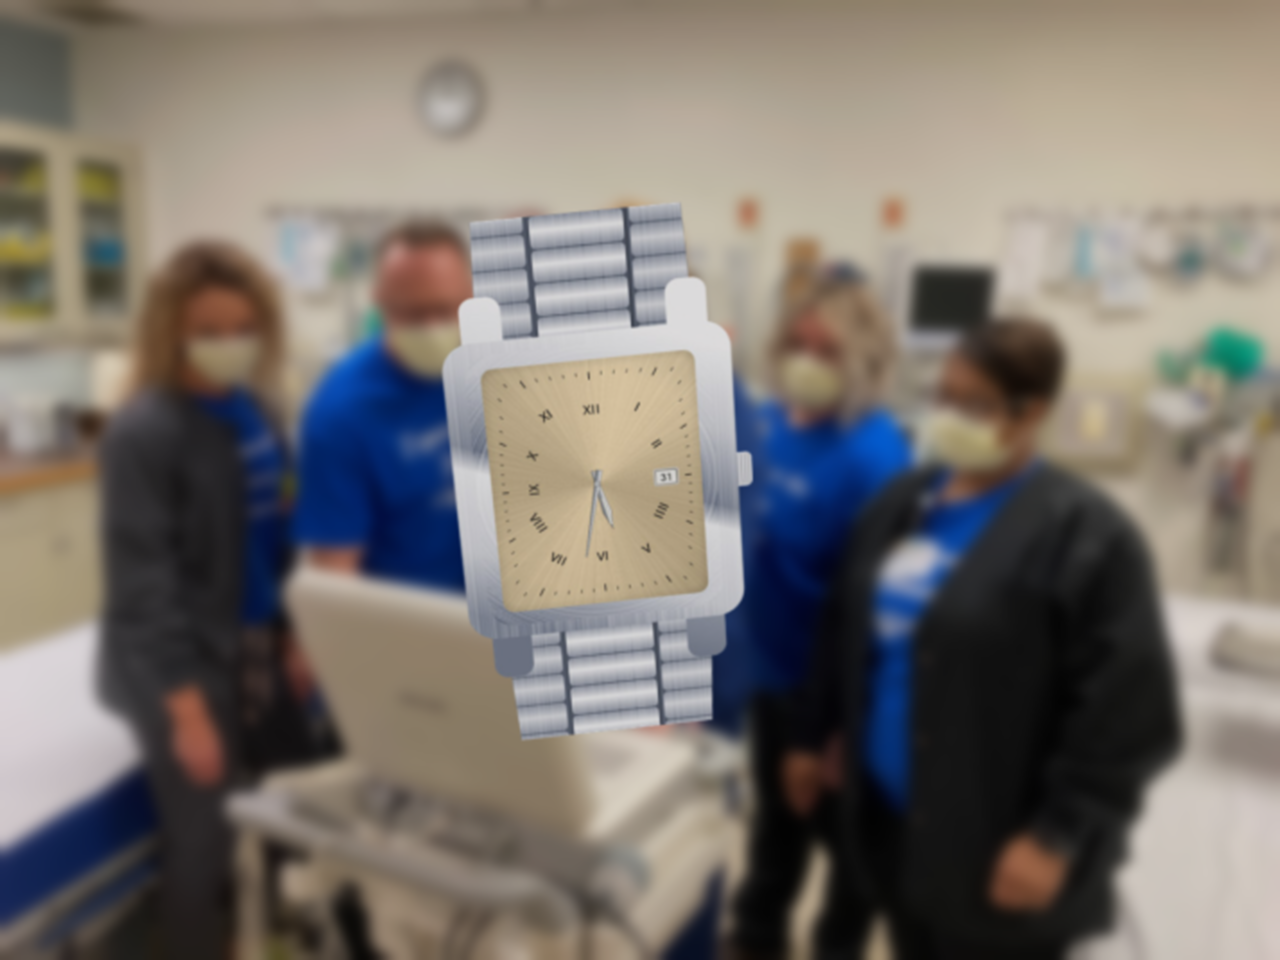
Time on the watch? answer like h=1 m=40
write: h=5 m=32
